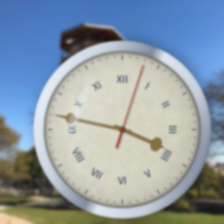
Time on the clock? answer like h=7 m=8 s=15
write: h=3 m=47 s=3
